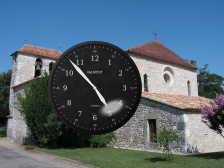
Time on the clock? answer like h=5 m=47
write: h=4 m=53
